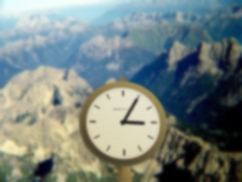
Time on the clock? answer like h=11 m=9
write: h=3 m=5
